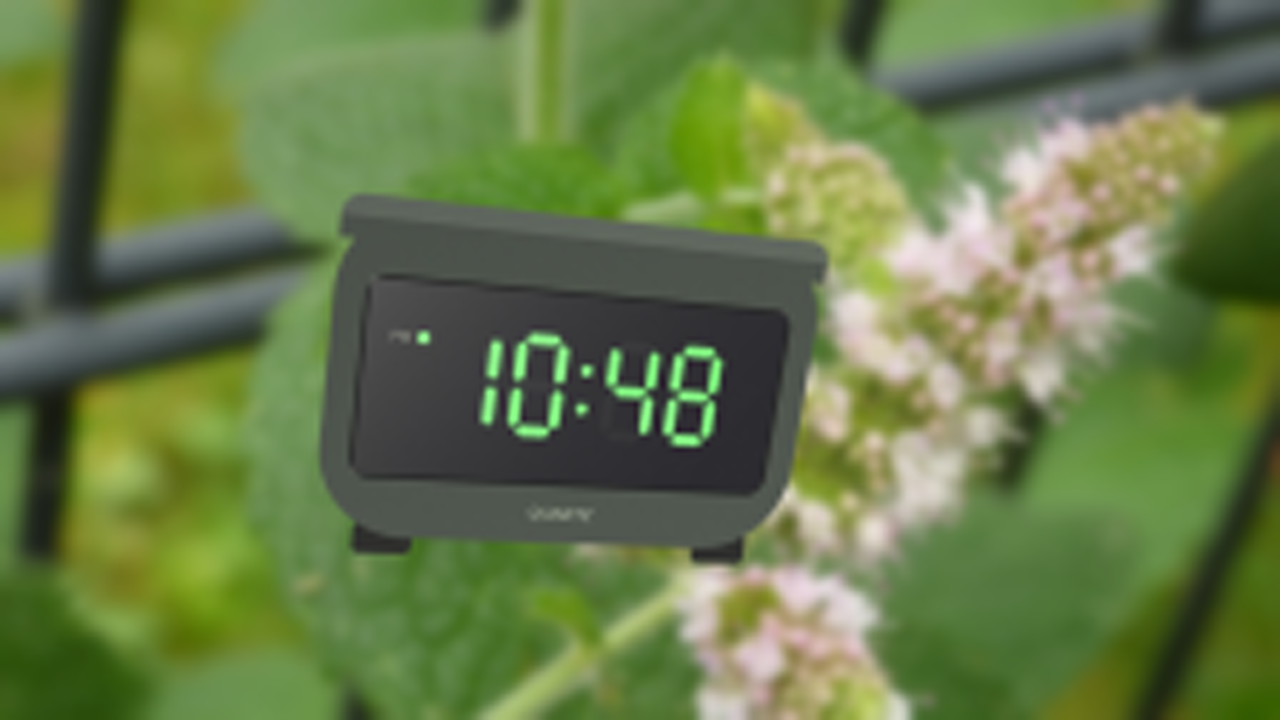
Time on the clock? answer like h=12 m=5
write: h=10 m=48
